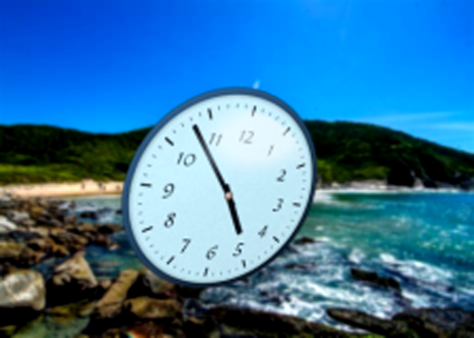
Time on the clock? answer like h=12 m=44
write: h=4 m=53
